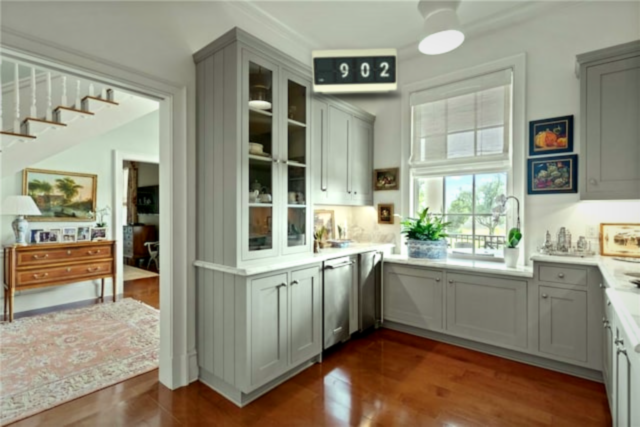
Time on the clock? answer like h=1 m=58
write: h=9 m=2
